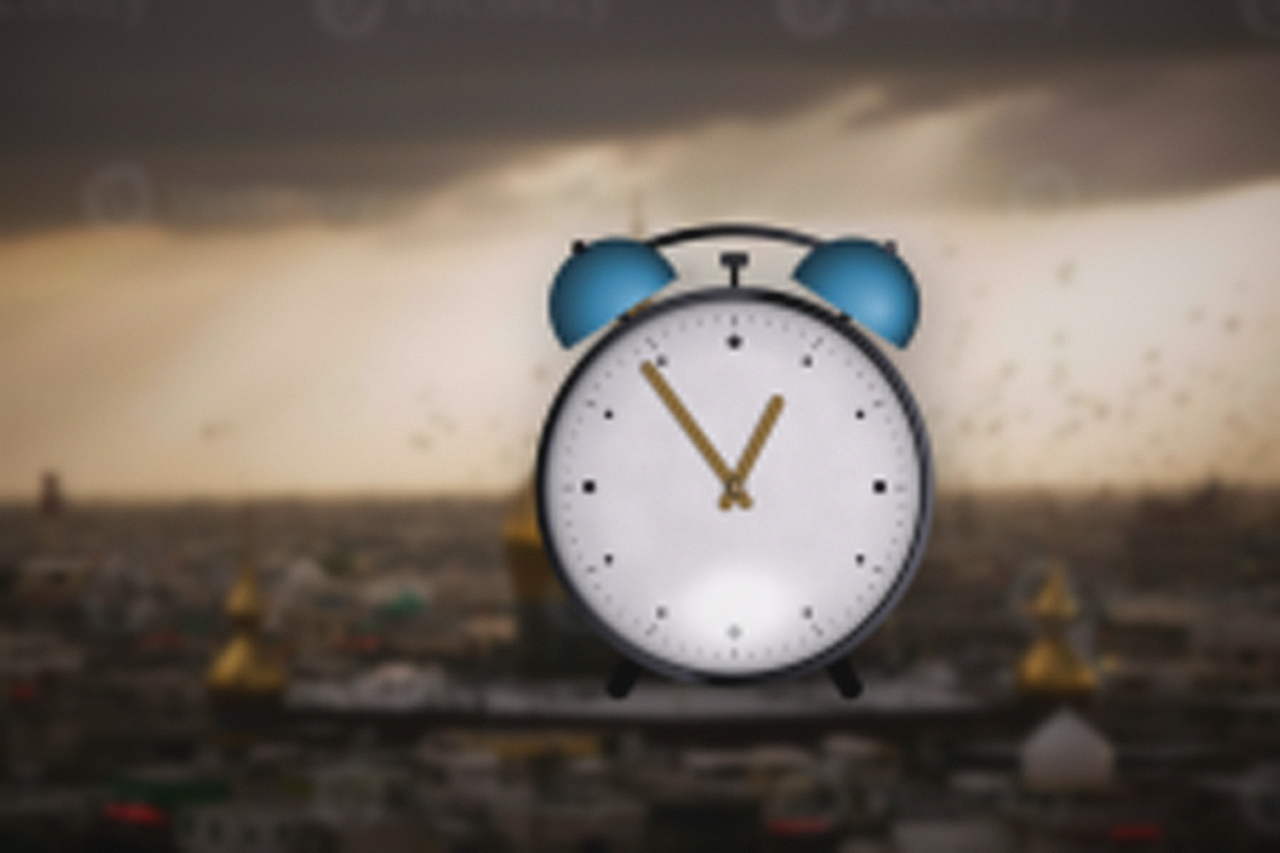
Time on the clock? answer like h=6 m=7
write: h=12 m=54
